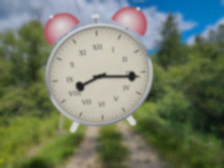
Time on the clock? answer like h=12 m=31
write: h=8 m=16
